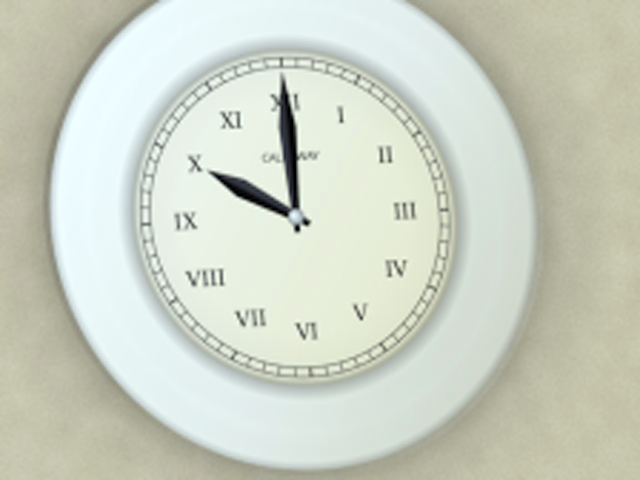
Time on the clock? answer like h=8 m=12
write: h=10 m=0
